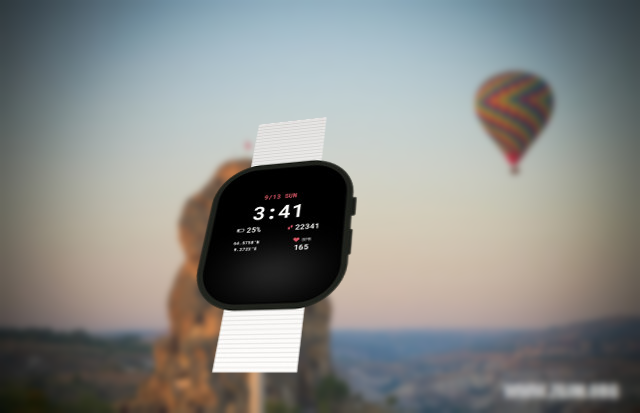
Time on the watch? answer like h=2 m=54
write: h=3 m=41
